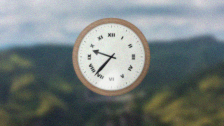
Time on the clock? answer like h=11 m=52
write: h=9 m=37
